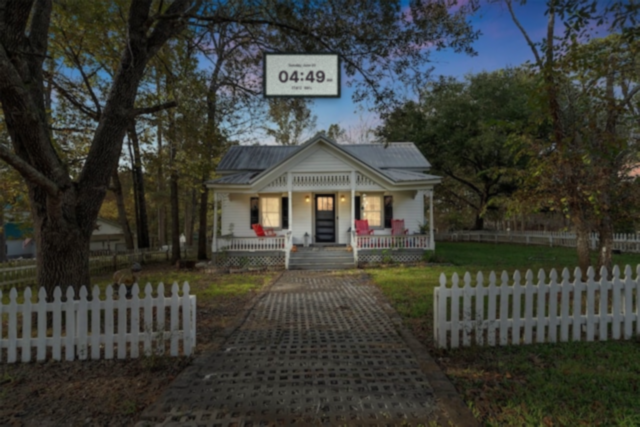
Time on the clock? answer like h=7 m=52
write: h=4 m=49
